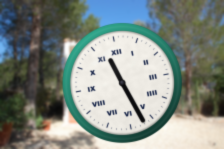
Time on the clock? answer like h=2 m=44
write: h=11 m=27
